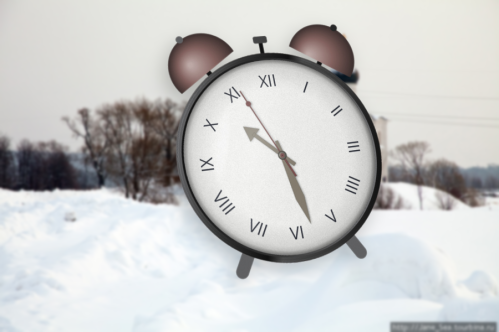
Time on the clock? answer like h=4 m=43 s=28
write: h=10 m=27 s=56
